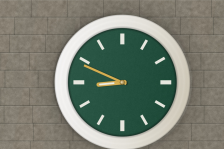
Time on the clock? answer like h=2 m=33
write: h=8 m=49
